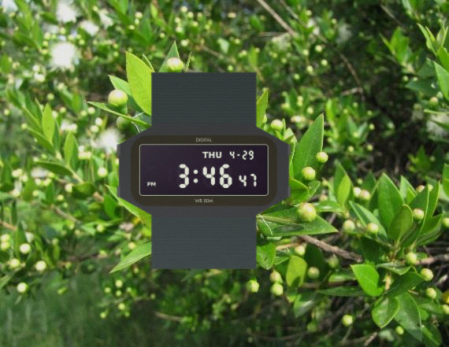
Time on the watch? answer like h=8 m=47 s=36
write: h=3 m=46 s=47
